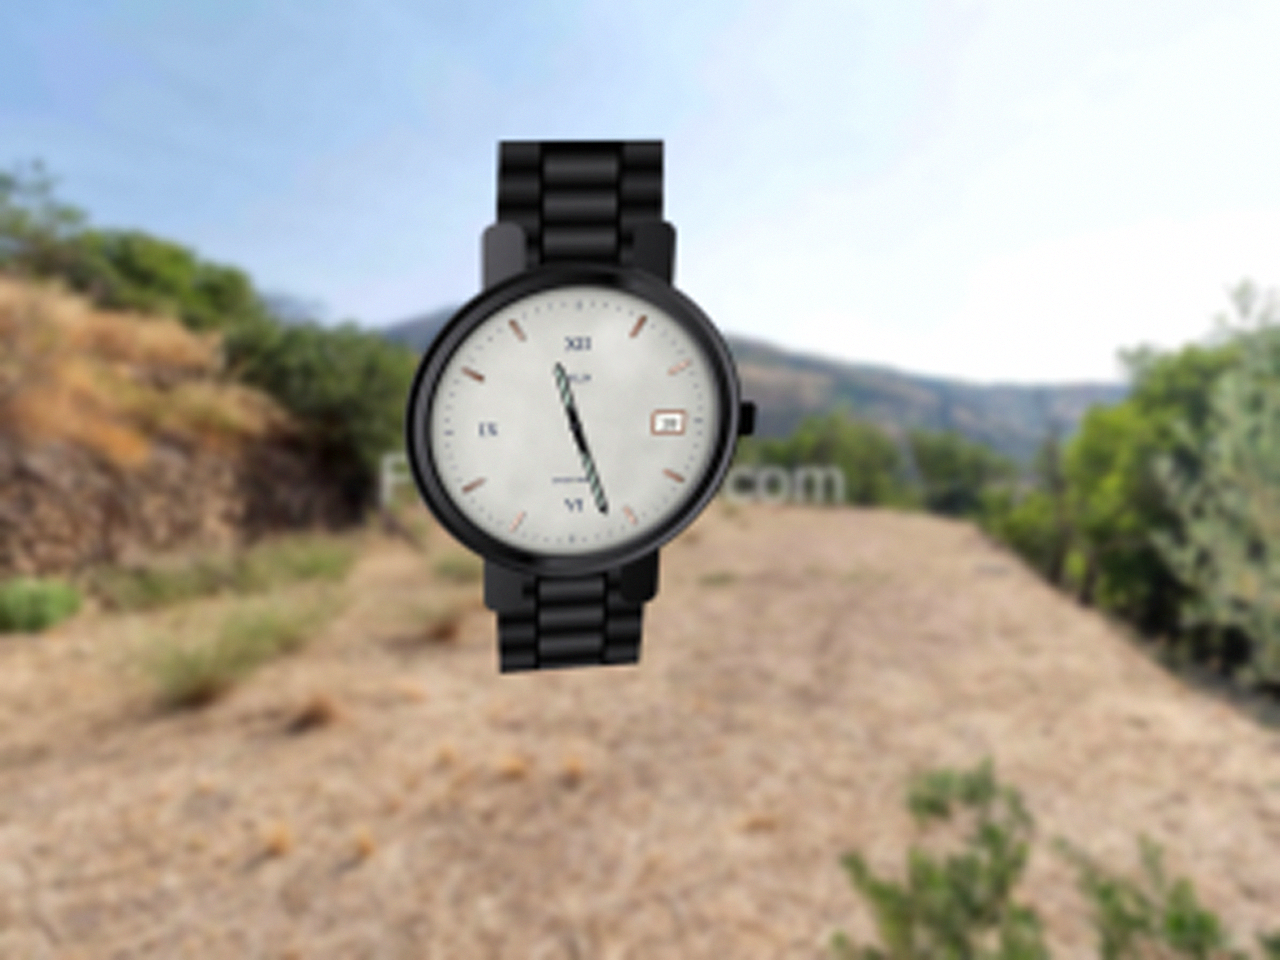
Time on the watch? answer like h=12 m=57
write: h=11 m=27
